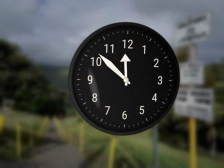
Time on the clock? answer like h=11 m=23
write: h=11 m=52
